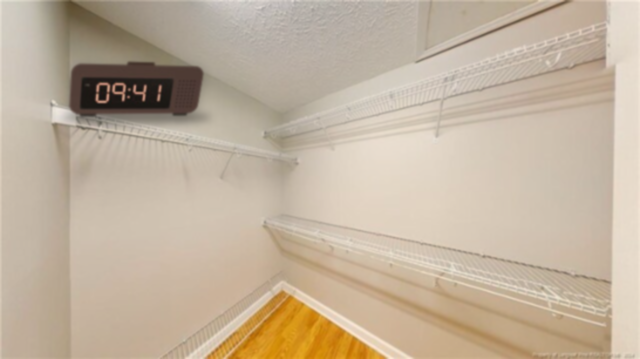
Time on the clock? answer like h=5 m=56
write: h=9 m=41
